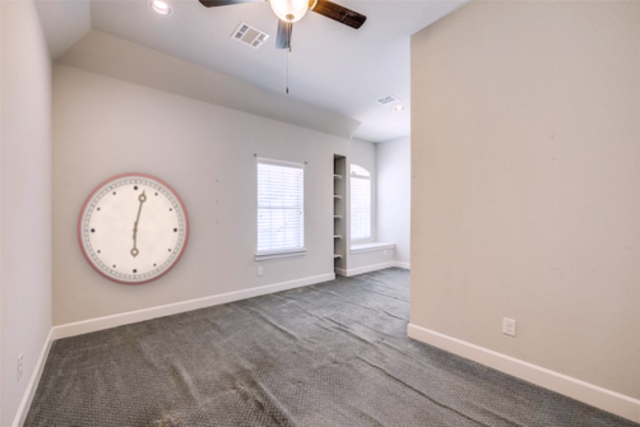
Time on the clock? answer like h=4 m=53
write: h=6 m=2
